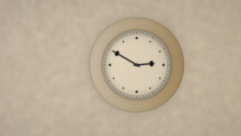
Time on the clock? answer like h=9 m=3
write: h=2 m=50
